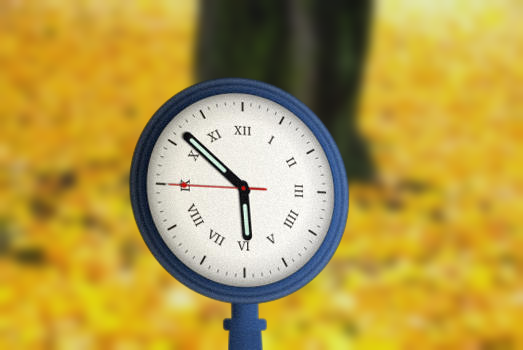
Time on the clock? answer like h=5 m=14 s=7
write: h=5 m=51 s=45
